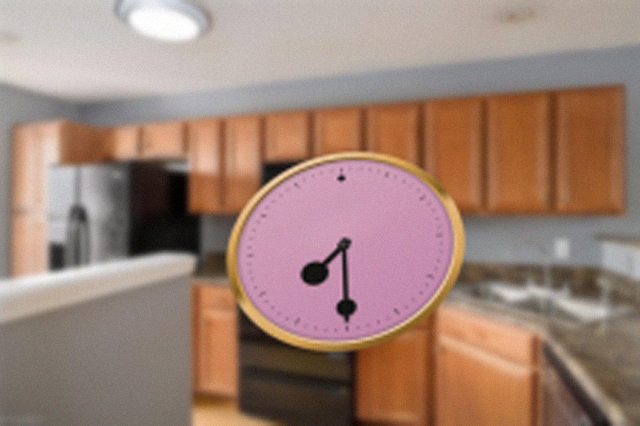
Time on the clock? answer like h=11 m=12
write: h=7 m=30
